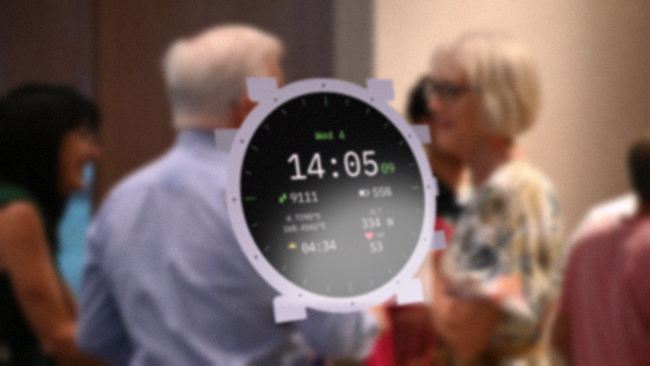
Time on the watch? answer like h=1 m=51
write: h=14 m=5
